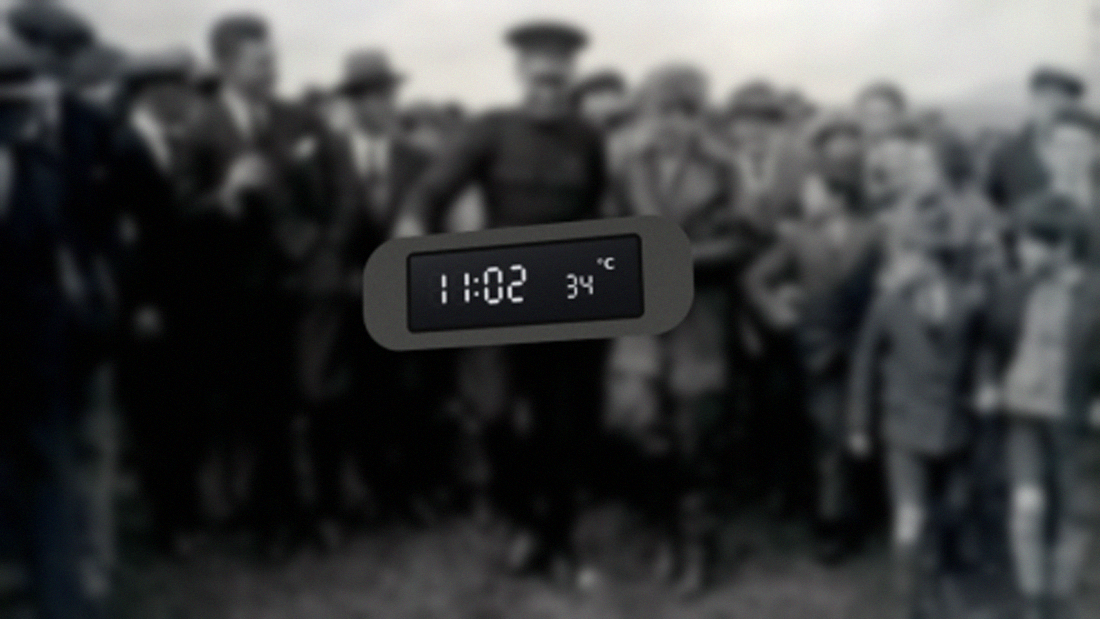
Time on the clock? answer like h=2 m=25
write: h=11 m=2
